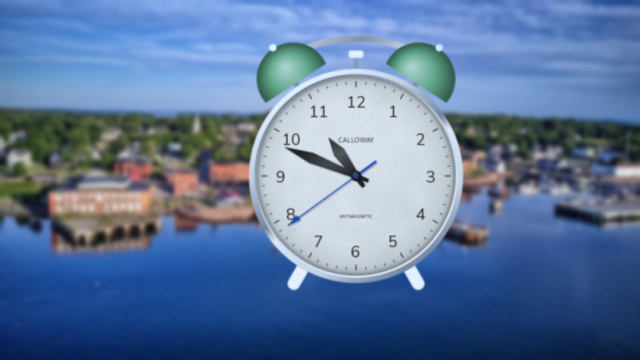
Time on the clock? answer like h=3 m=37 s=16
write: h=10 m=48 s=39
